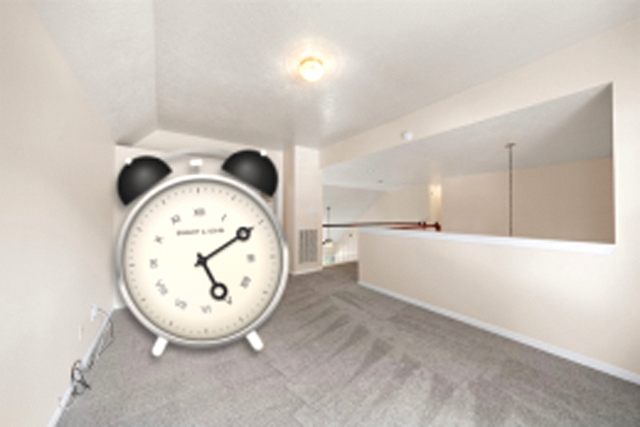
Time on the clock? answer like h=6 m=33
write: h=5 m=10
